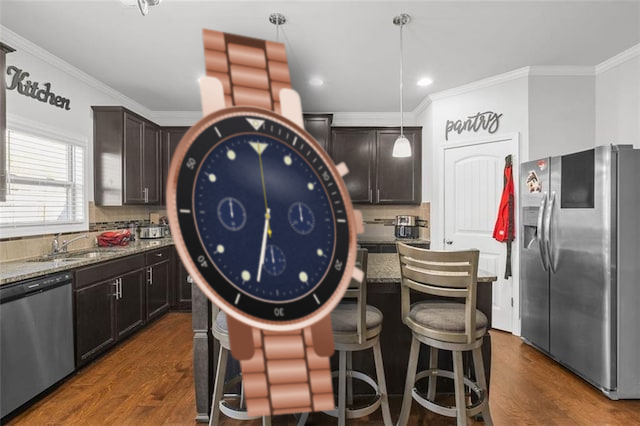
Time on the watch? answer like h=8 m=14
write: h=6 m=33
